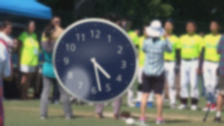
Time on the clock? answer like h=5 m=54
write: h=4 m=28
